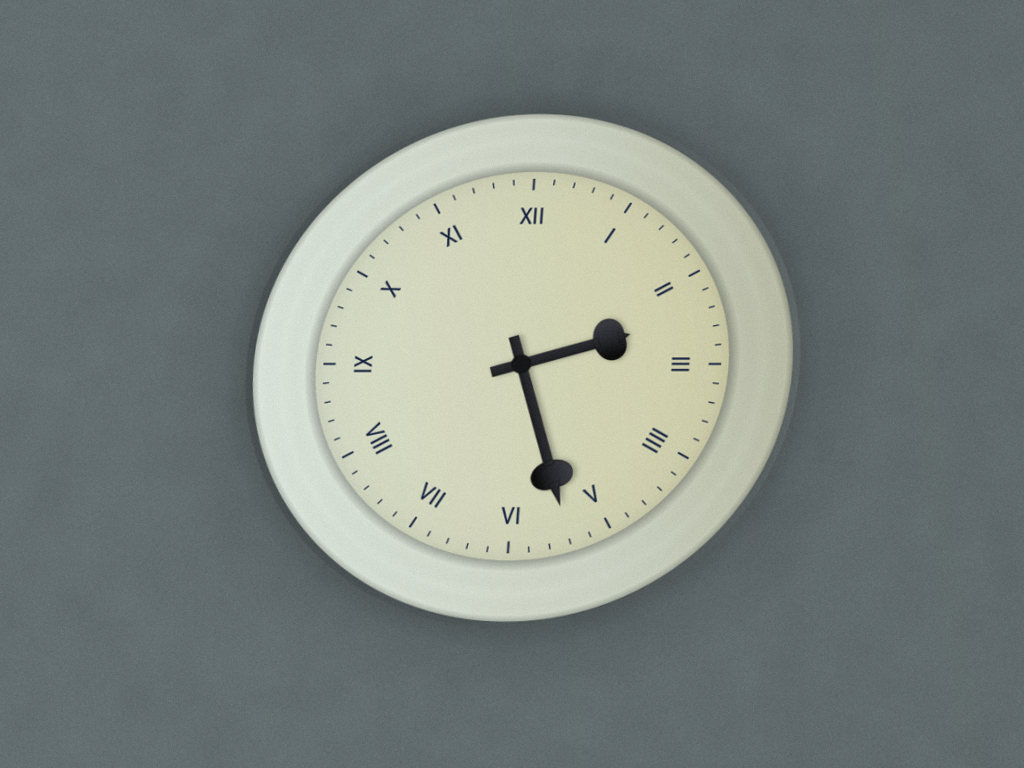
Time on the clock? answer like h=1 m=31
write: h=2 m=27
